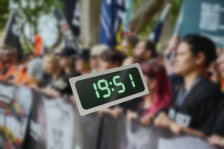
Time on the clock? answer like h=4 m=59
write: h=19 m=51
